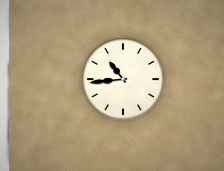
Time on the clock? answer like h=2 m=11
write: h=10 m=44
